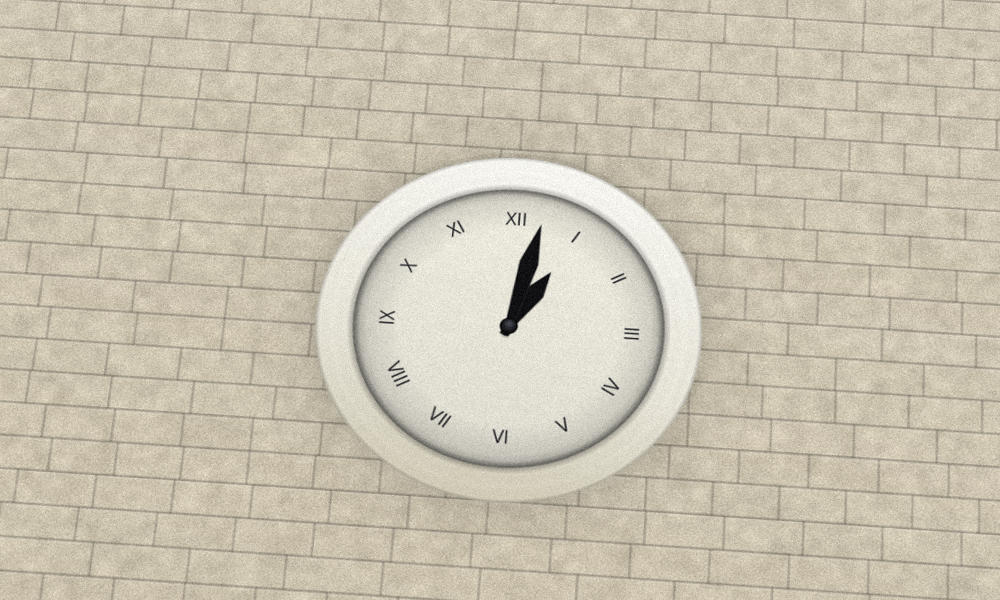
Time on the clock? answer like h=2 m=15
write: h=1 m=2
